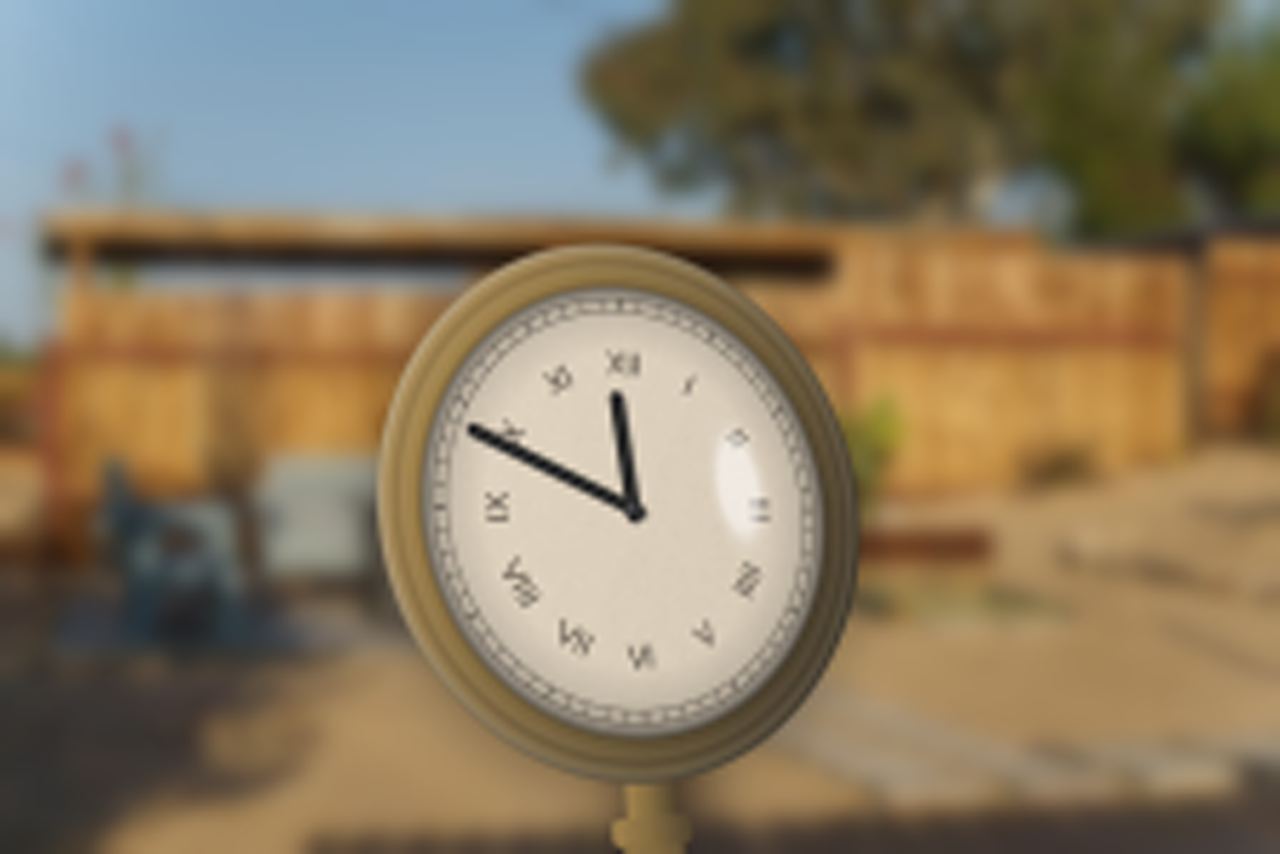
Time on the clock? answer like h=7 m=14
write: h=11 m=49
